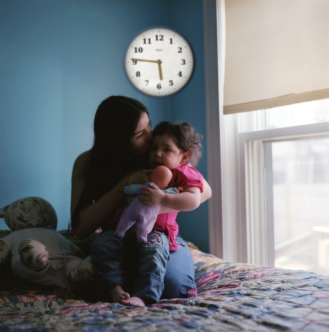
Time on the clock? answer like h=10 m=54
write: h=5 m=46
